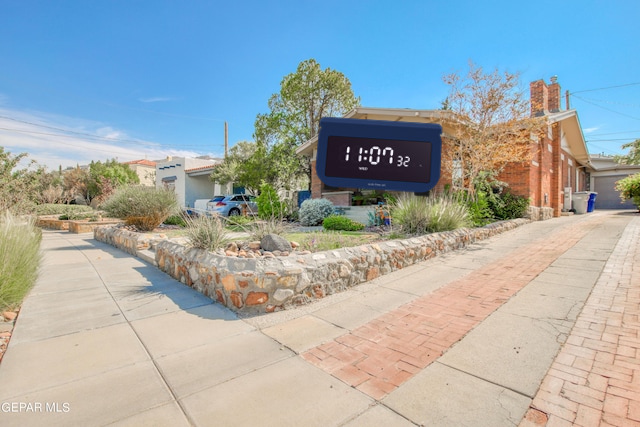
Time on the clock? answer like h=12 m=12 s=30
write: h=11 m=7 s=32
